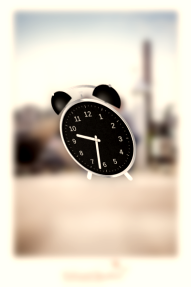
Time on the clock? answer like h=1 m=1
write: h=9 m=32
